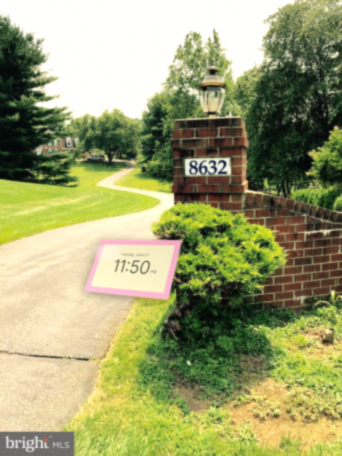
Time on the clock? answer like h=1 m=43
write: h=11 m=50
